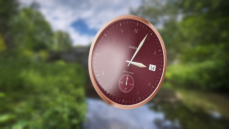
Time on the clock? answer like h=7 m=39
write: h=3 m=4
